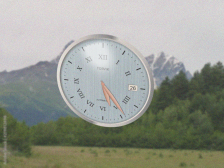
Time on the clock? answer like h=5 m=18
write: h=5 m=24
